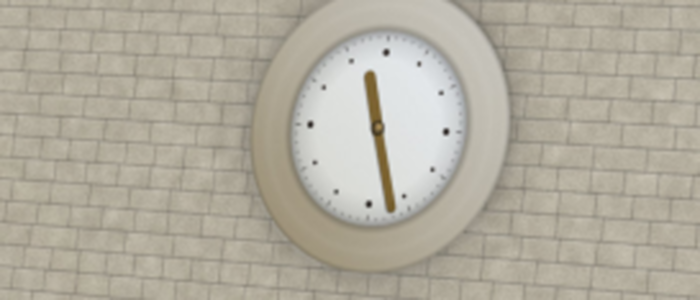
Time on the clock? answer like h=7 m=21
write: h=11 m=27
